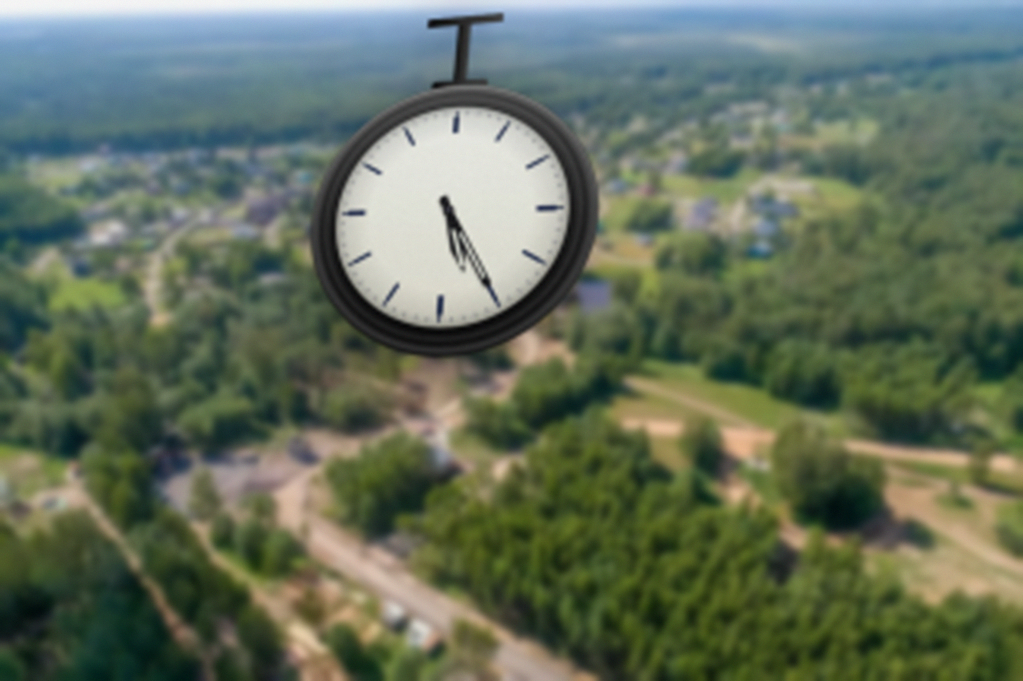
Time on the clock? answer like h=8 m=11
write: h=5 m=25
